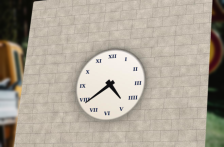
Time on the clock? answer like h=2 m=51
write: h=4 m=39
